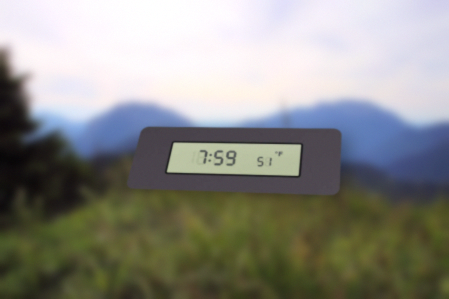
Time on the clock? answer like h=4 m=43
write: h=7 m=59
